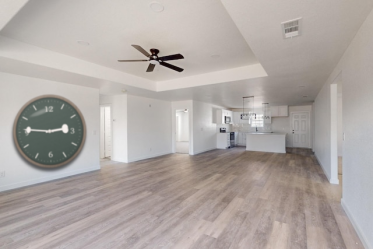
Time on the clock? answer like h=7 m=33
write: h=2 m=46
